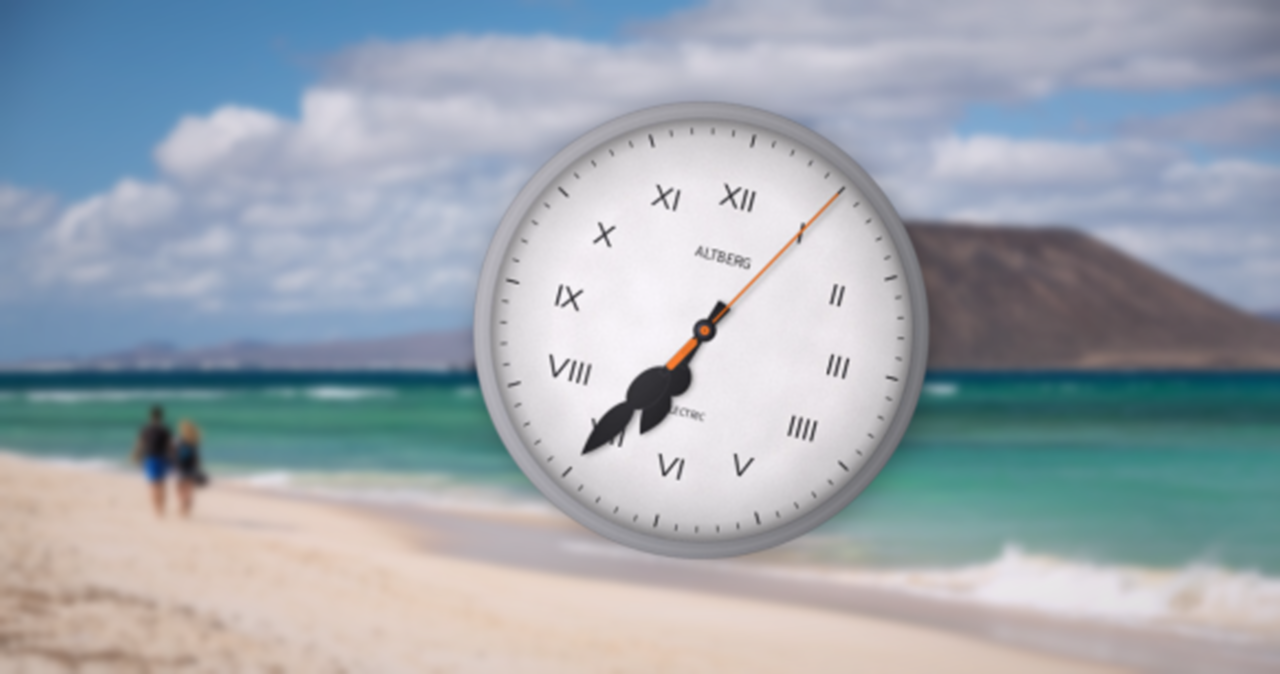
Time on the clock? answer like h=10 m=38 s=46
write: h=6 m=35 s=5
